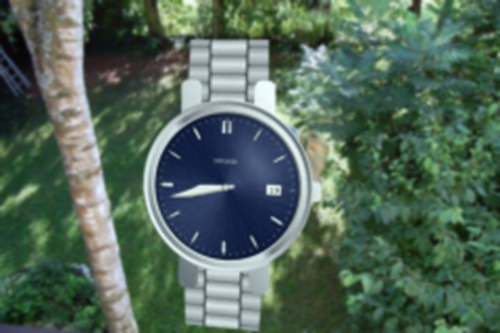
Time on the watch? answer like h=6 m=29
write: h=8 m=43
